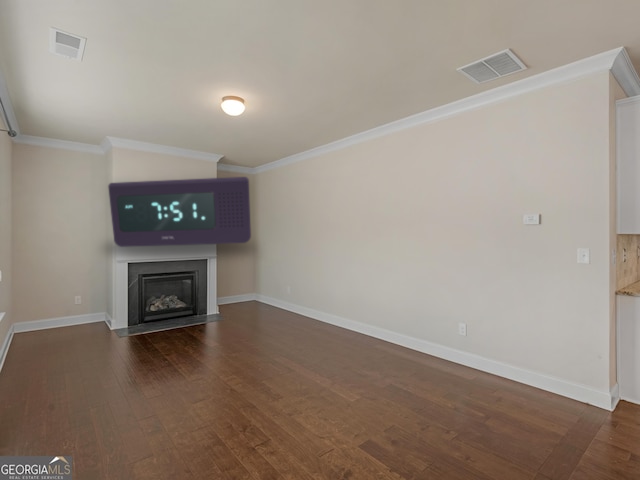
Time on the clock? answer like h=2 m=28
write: h=7 m=51
